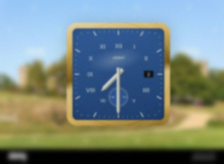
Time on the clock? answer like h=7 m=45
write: h=7 m=30
